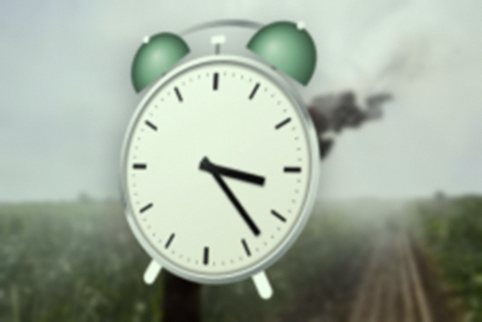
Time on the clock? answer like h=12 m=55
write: h=3 m=23
